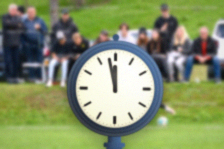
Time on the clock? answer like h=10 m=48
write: h=11 m=58
